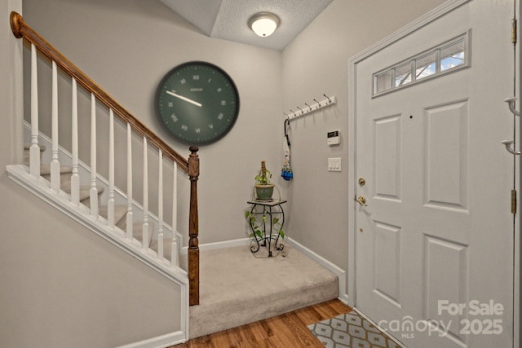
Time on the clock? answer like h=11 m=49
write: h=9 m=49
